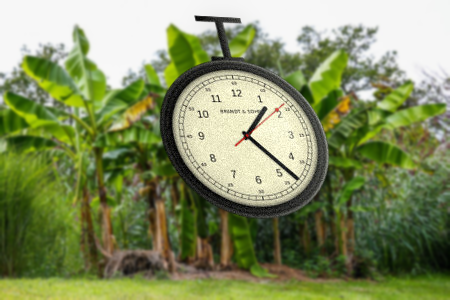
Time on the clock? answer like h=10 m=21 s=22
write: h=1 m=23 s=9
